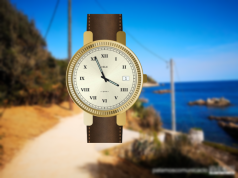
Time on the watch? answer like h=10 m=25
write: h=3 m=56
